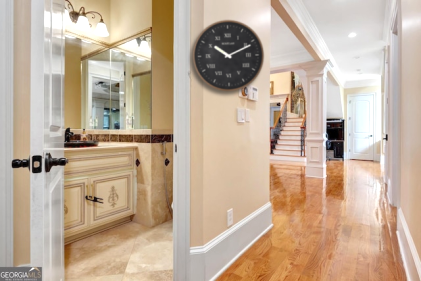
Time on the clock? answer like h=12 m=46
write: h=10 m=11
